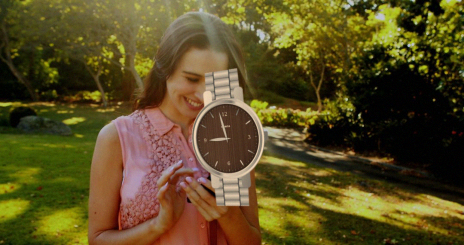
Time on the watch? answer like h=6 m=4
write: h=8 m=58
